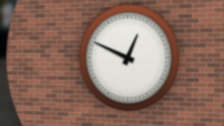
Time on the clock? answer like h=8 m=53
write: h=12 m=49
